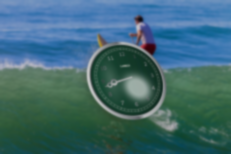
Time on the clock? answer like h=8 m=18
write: h=8 m=43
